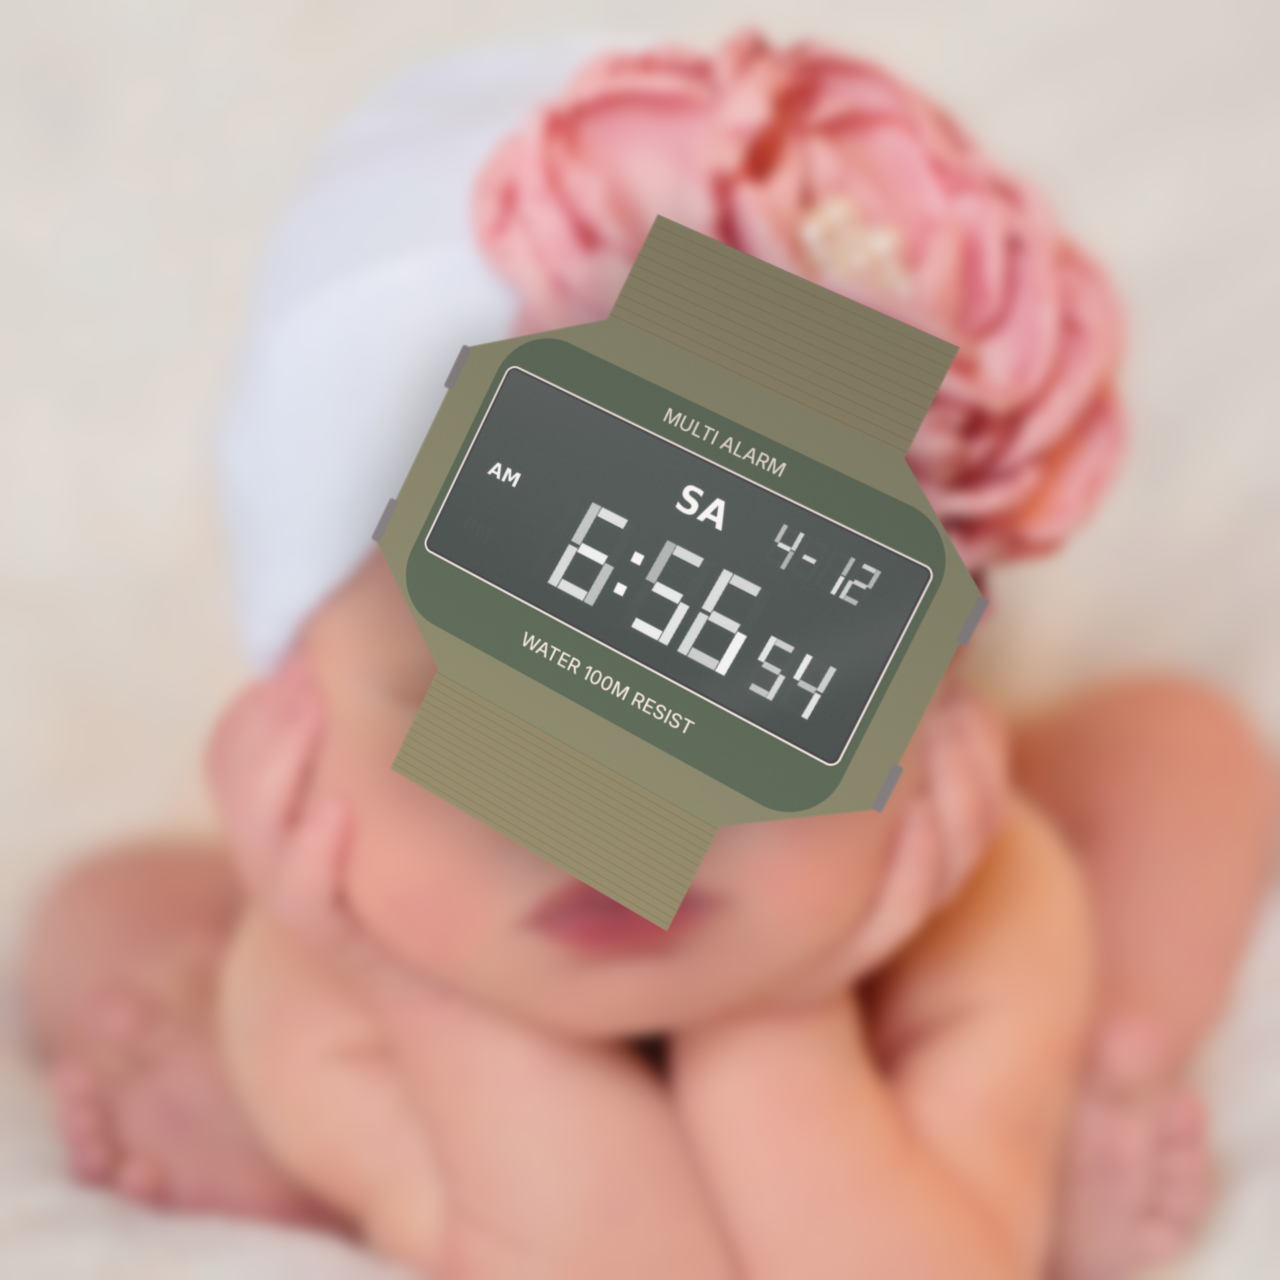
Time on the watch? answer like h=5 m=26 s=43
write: h=6 m=56 s=54
